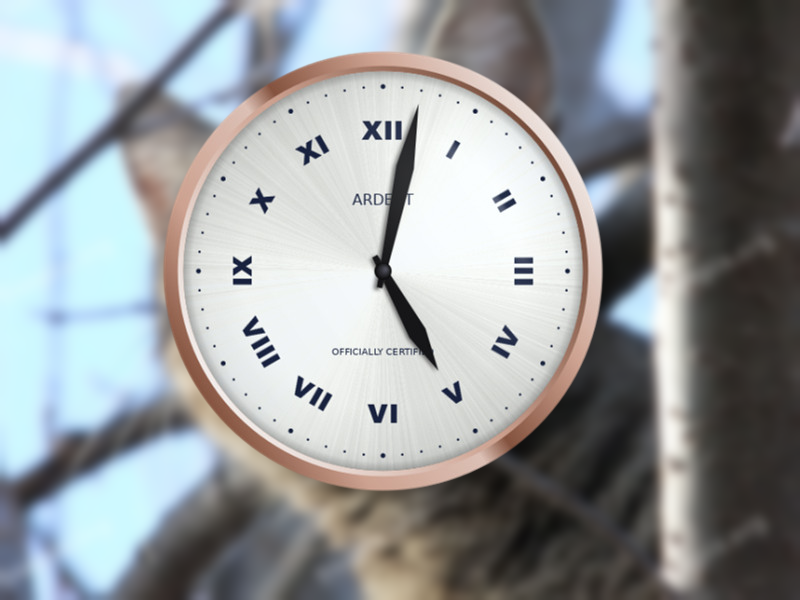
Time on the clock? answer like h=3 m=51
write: h=5 m=2
